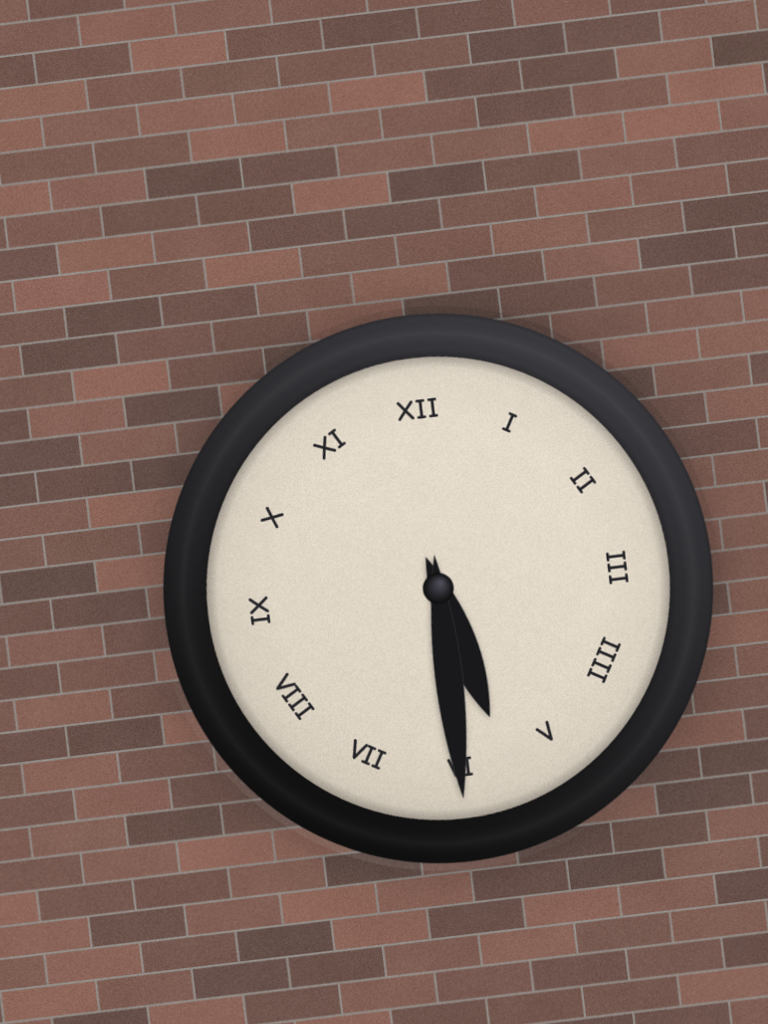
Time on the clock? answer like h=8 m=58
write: h=5 m=30
